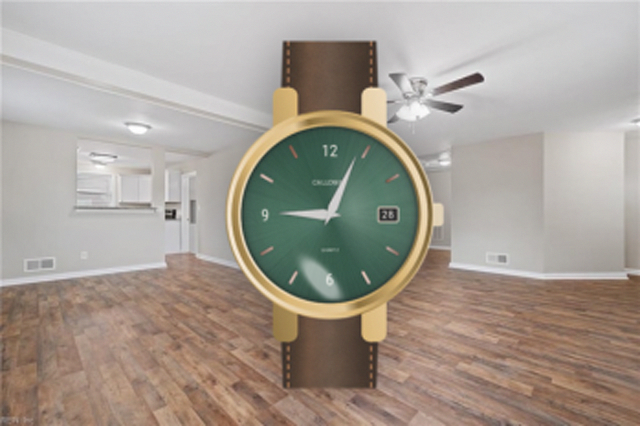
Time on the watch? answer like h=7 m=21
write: h=9 m=4
